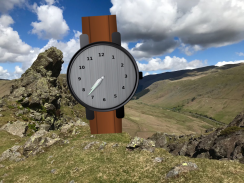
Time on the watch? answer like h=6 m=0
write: h=7 m=37
